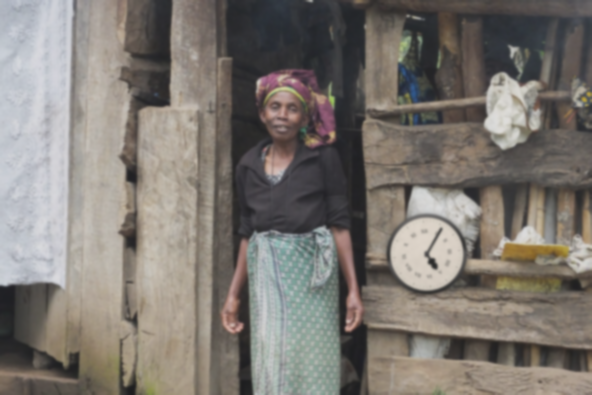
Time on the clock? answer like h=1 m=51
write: h=5 m=6
